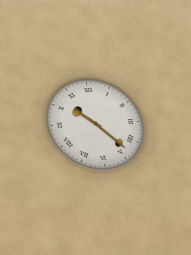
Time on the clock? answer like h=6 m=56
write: h=10 m=23
